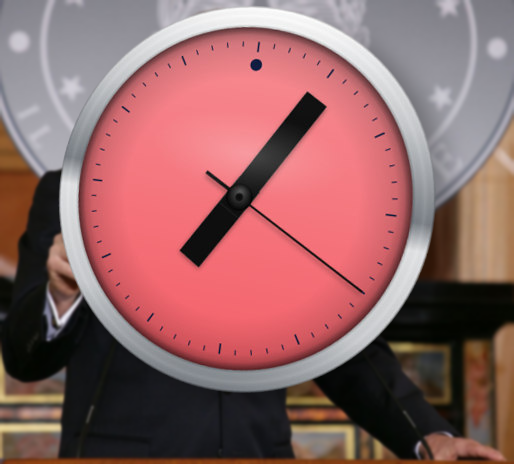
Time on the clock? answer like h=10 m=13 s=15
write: h=7 m=5 s=20
